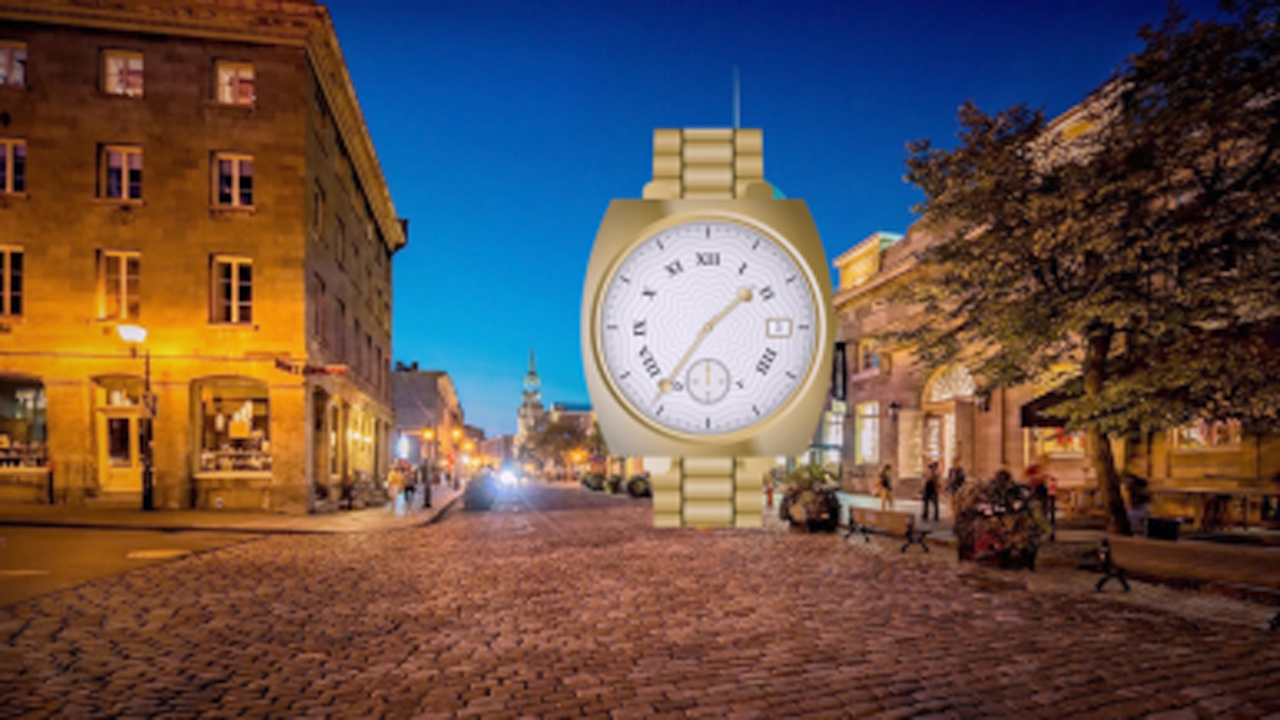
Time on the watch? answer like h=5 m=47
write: h=1 m=36
